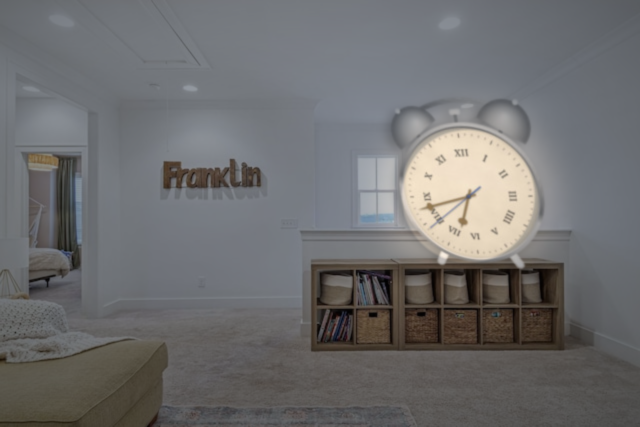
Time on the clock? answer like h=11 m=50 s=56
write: h=6 m=42 s=39
